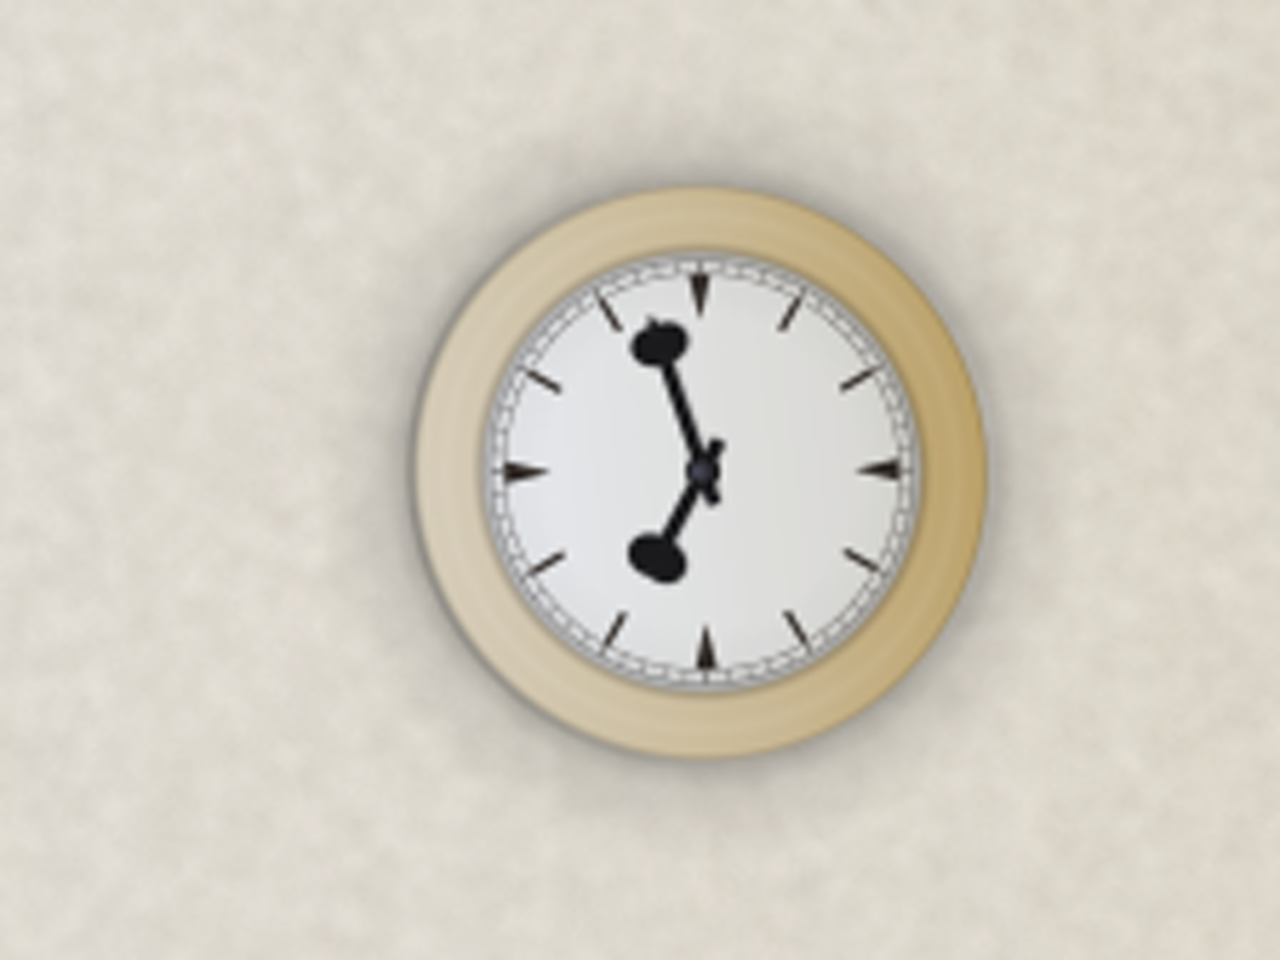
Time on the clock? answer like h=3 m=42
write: h=6 m=57
